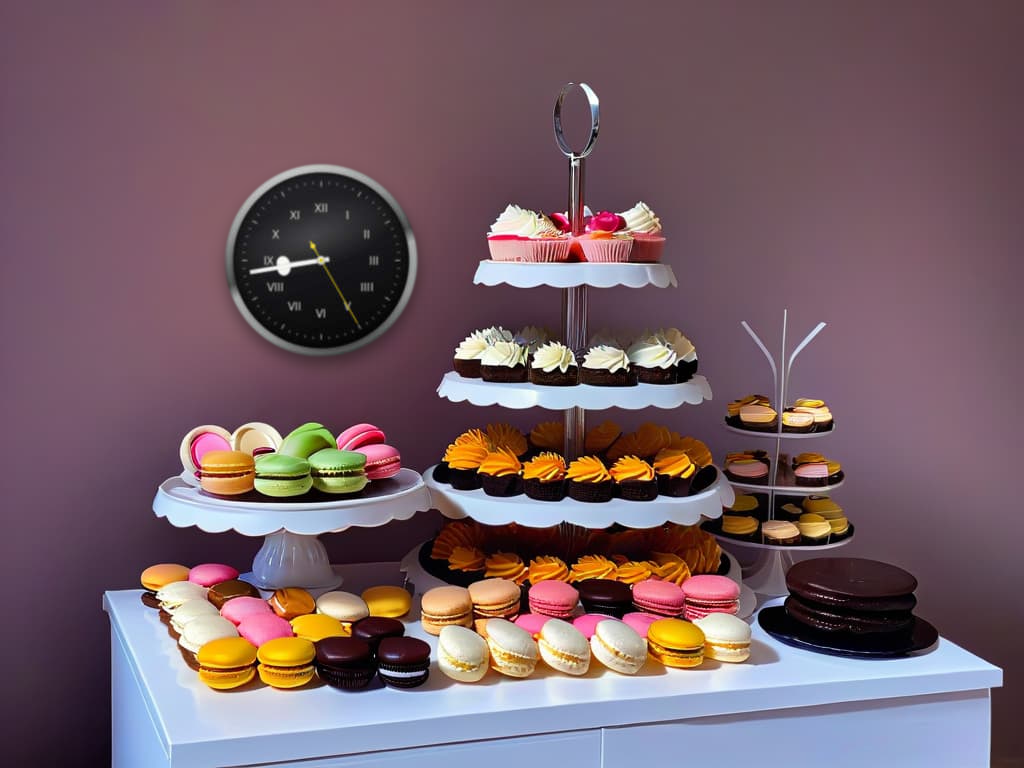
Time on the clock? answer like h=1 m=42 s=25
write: h=8 m=43 s=25
